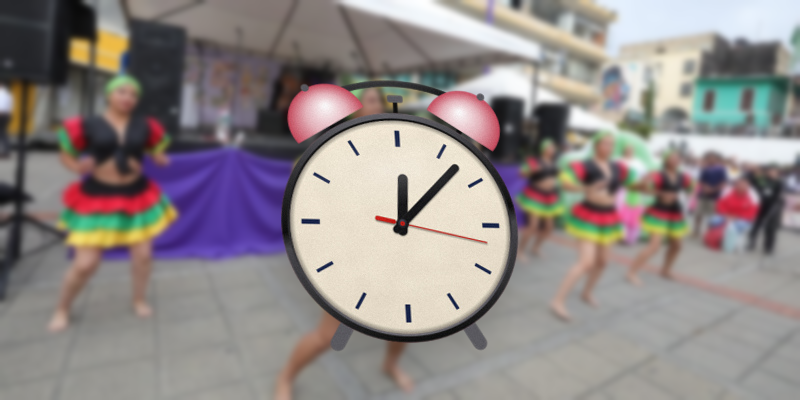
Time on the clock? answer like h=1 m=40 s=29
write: h=12 m=7 s=17
